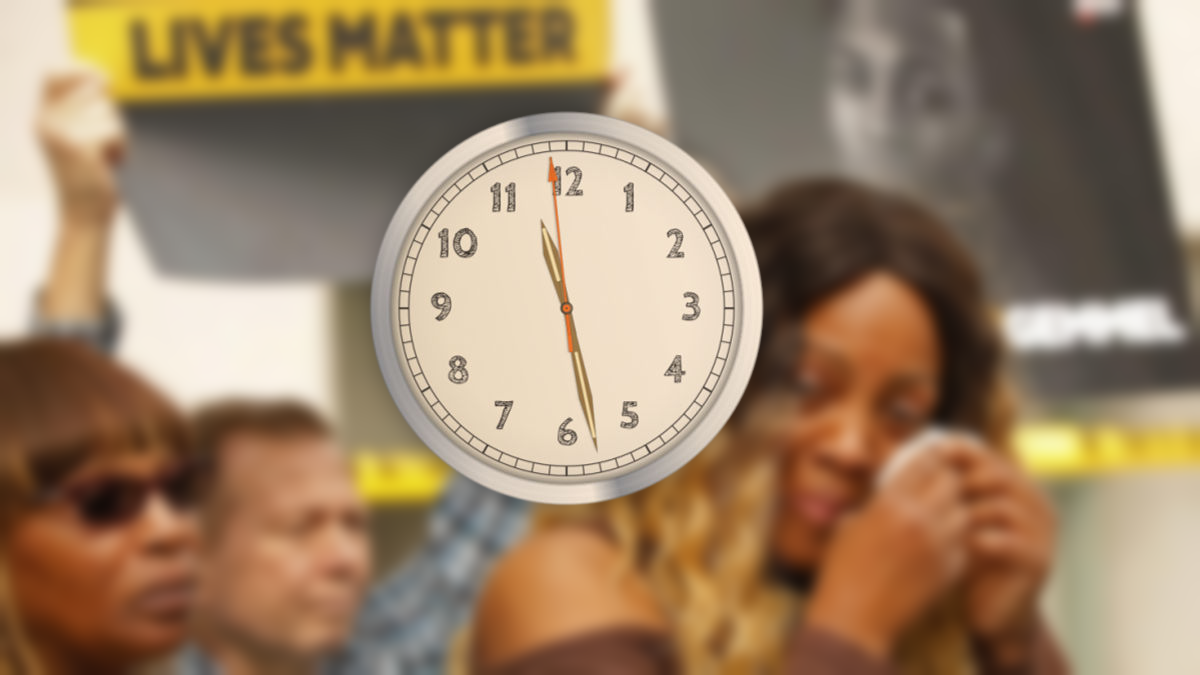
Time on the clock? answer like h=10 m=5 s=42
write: h=11 m=27 s=59
